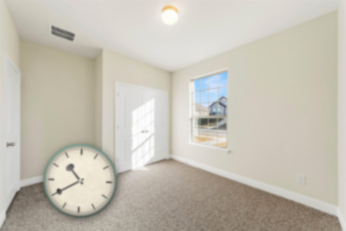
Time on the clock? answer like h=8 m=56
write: h=10 m=40
